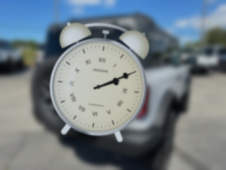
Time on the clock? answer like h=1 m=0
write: h=2 m=10
